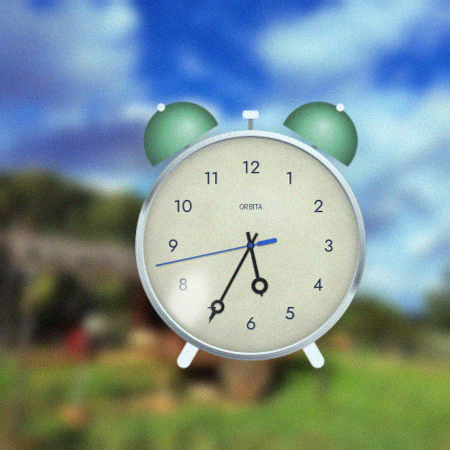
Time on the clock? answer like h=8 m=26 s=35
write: h=5 m=34 s=43
